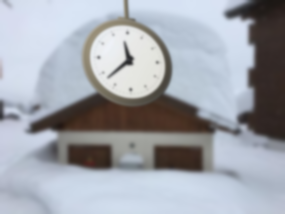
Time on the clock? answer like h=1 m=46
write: h=11 m=38
